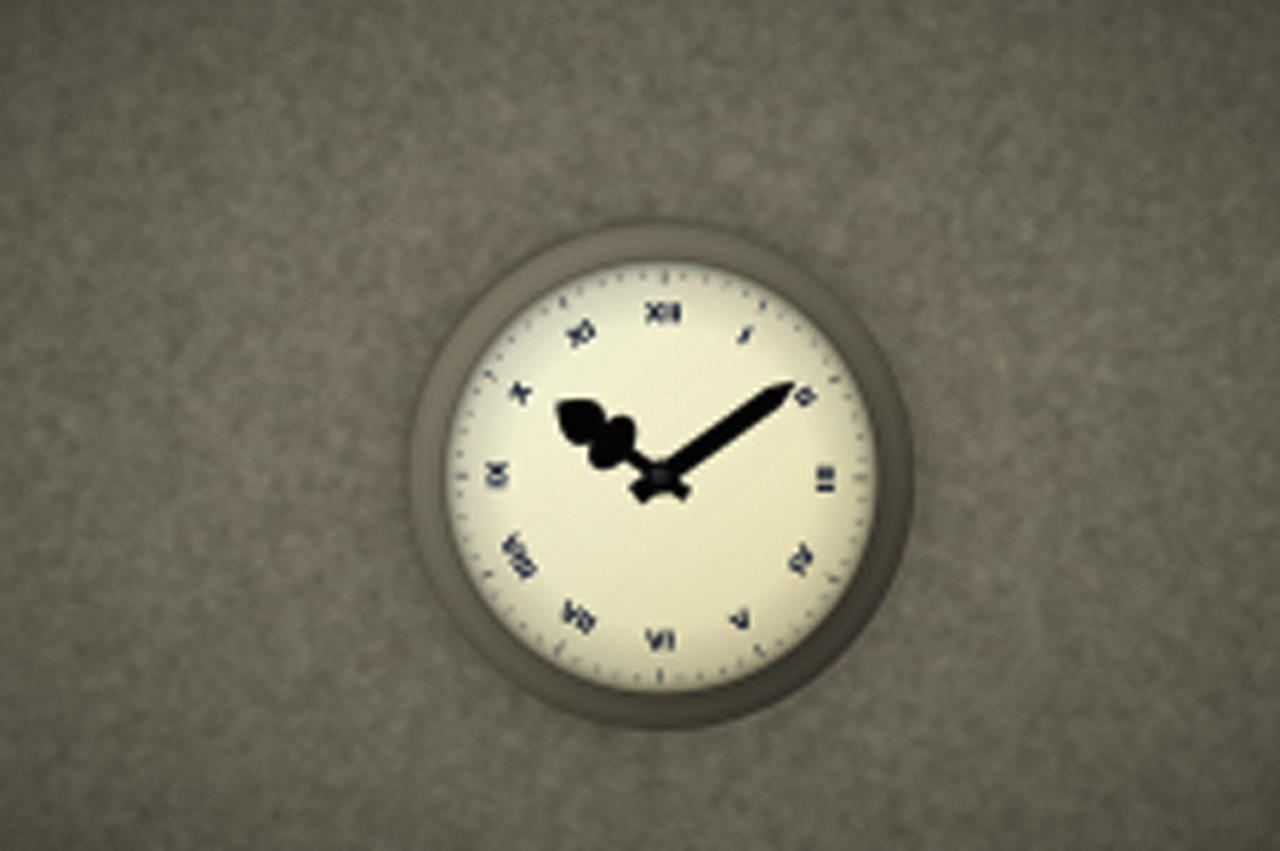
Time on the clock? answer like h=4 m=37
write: h=10 m=9
